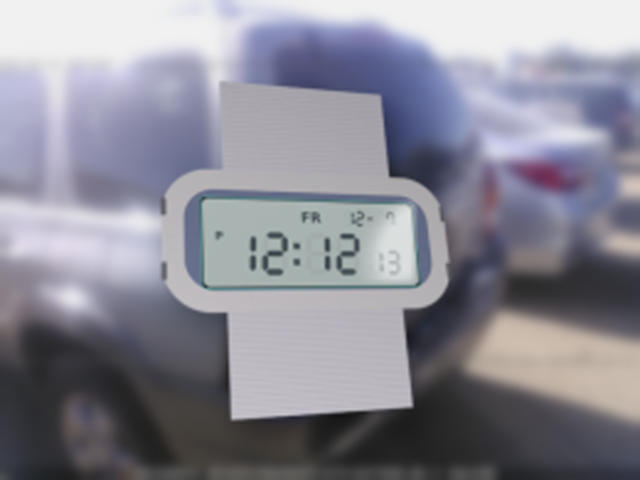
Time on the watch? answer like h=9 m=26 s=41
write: h=12 m=12 s=13
